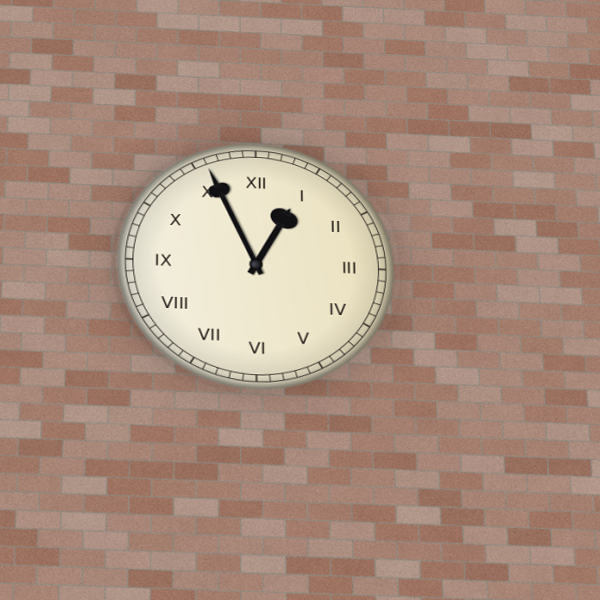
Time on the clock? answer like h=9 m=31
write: h=12 m=56
